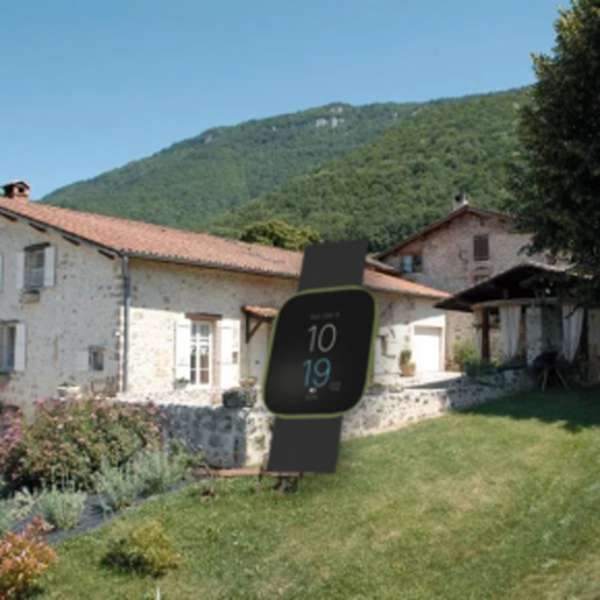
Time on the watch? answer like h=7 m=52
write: h=10 m=19
